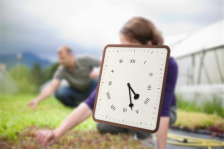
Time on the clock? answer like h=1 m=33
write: h=4 m=27
